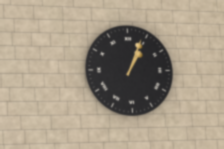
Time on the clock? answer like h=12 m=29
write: h=1 m=4
